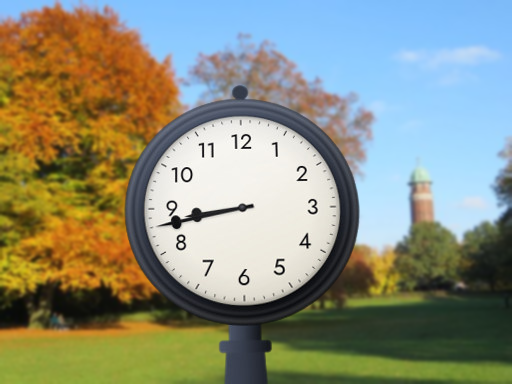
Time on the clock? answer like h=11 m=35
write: h=8 m=43
